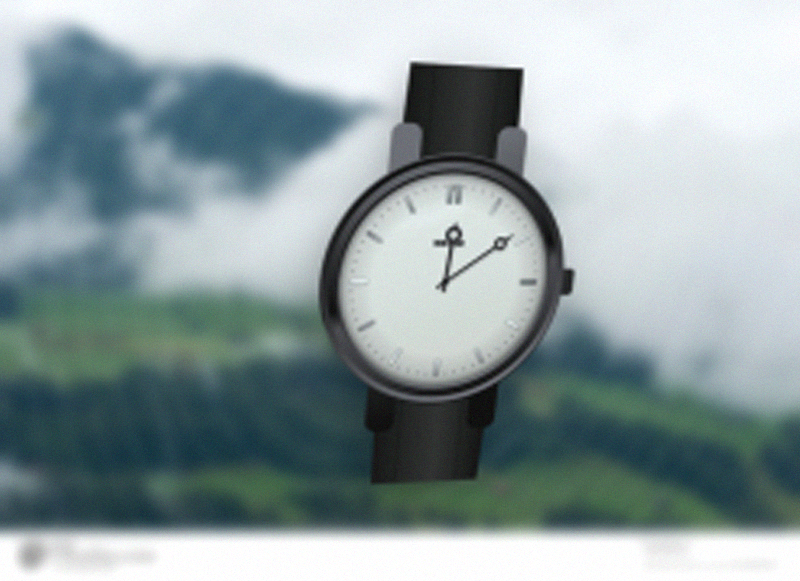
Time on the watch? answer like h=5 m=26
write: h=12 m=9
